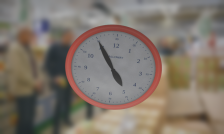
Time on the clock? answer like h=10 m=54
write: h=4 m=55
